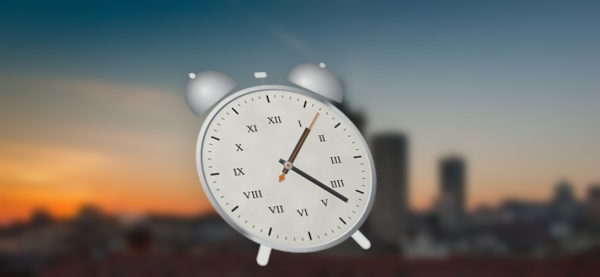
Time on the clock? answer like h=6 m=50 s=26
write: h=1 m=22 s=7
